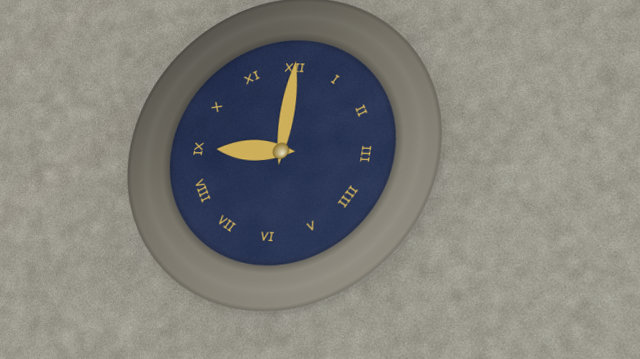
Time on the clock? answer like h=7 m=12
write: h=9 m=0
